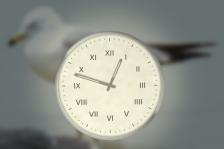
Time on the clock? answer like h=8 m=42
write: h=12 m=48
